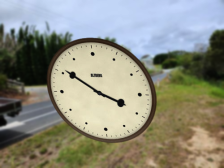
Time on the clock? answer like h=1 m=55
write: h=3 m=51
